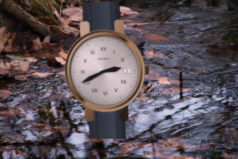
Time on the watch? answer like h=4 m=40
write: h=2 m=41
